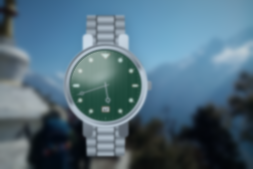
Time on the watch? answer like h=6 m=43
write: h=5 m=42
